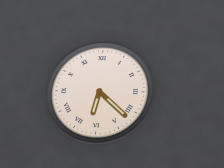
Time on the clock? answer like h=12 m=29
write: h=6 m=22
